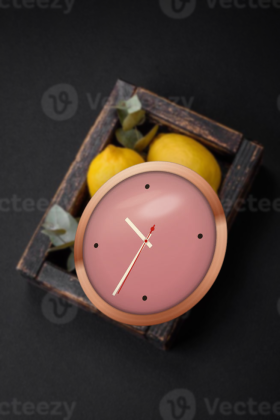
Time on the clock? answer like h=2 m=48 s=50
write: h=10 m=35 s=35
